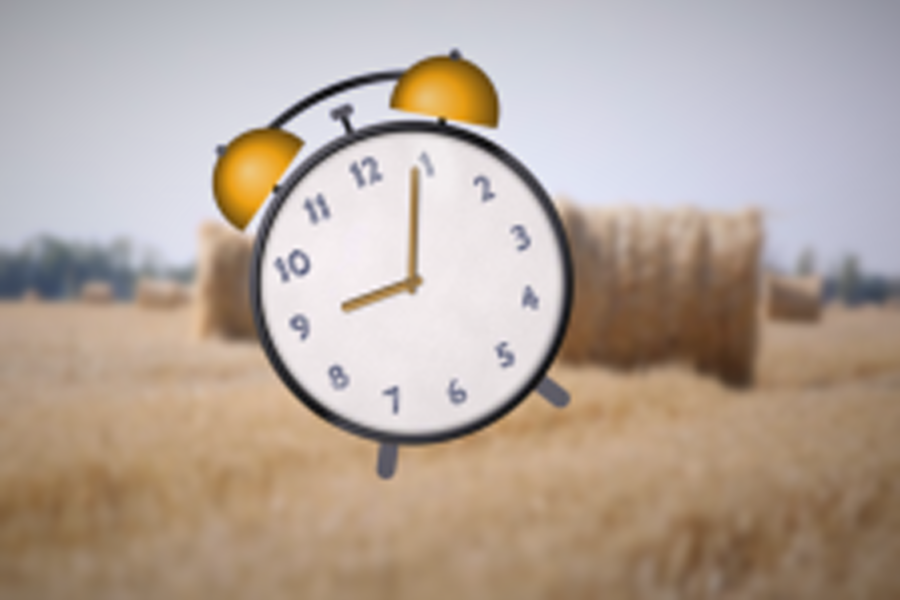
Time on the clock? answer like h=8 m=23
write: h=9 m=4
